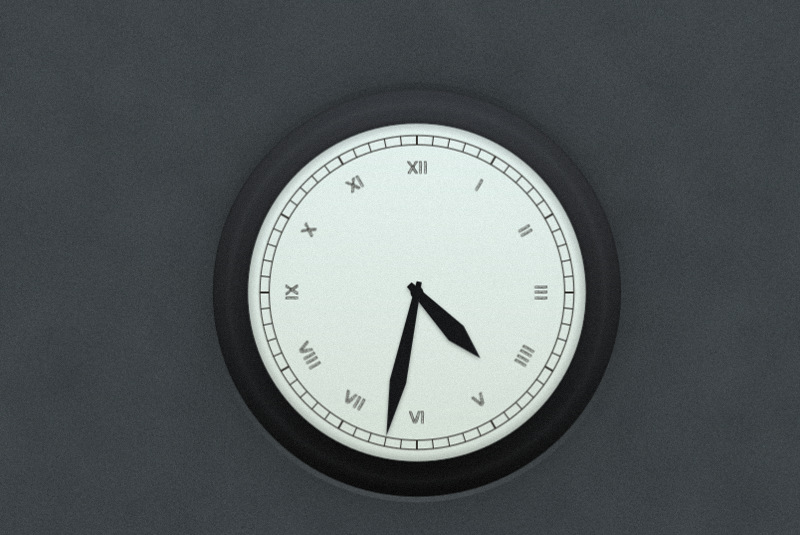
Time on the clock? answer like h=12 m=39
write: h=4 m=32
